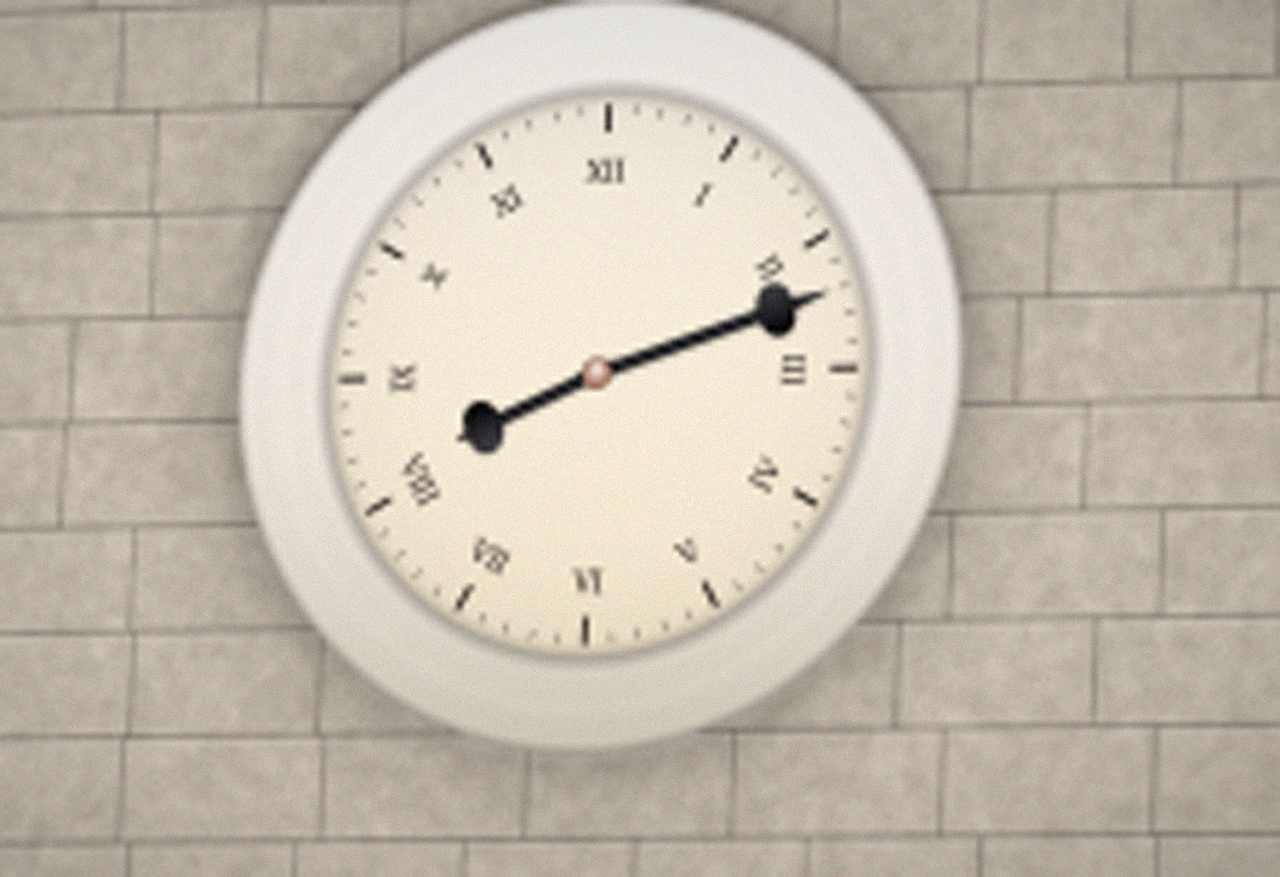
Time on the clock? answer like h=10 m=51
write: h=8 m=12
